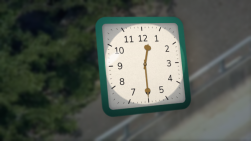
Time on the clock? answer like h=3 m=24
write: h=12 m=30
